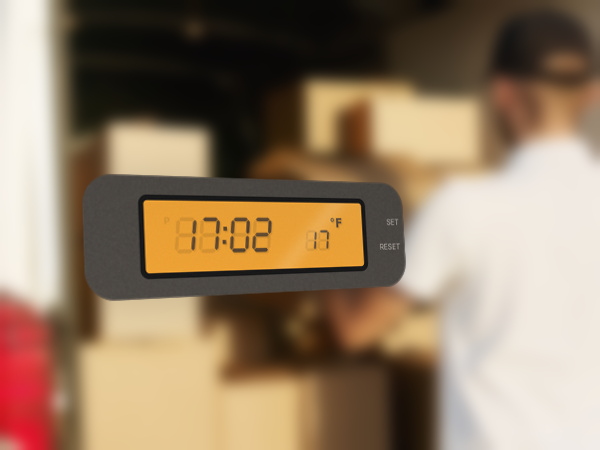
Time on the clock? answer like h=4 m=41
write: h=17 m=2
